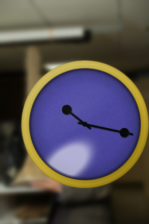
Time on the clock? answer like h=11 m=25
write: h=10 m=17
